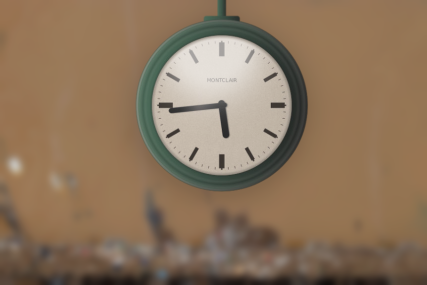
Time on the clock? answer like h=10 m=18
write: h=5 m=44
